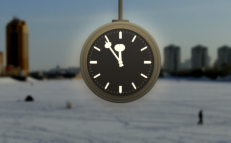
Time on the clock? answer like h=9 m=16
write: h=11 m=54
